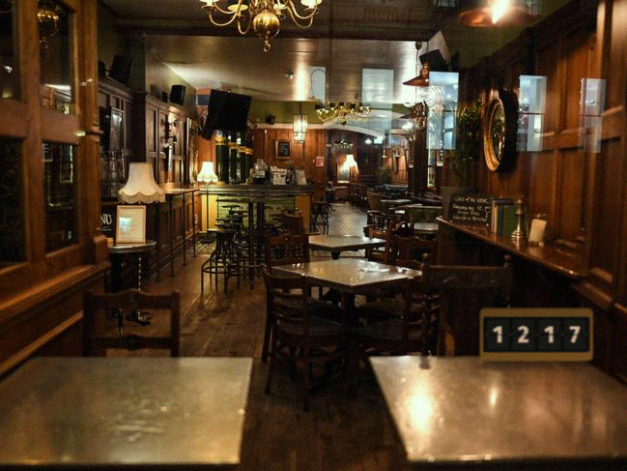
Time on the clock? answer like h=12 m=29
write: h=12 m=17
